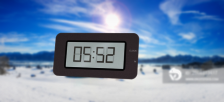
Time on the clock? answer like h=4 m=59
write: h=5 m=52
